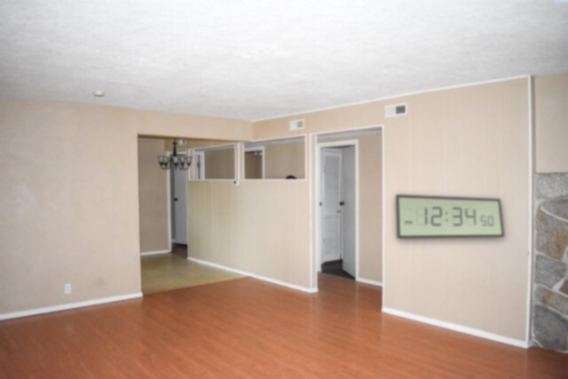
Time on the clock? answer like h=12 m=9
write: h=12 m=34
